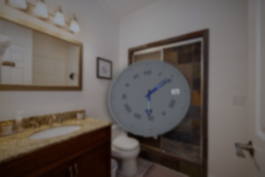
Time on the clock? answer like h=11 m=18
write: h=6 m=9
